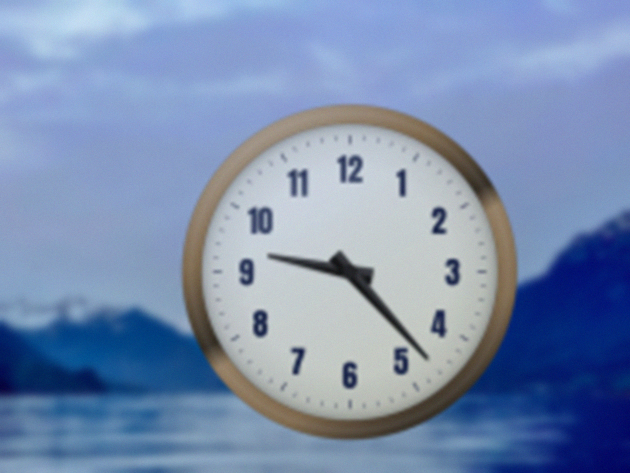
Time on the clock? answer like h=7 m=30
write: h=9 m=23
